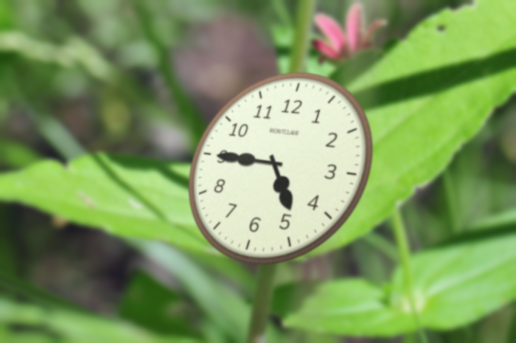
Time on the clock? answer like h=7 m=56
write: h=4 m=45
